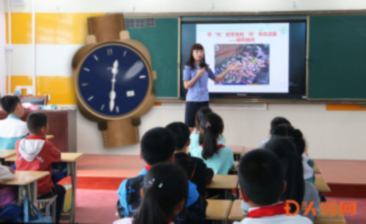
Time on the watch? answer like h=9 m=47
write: h=12 m=32
